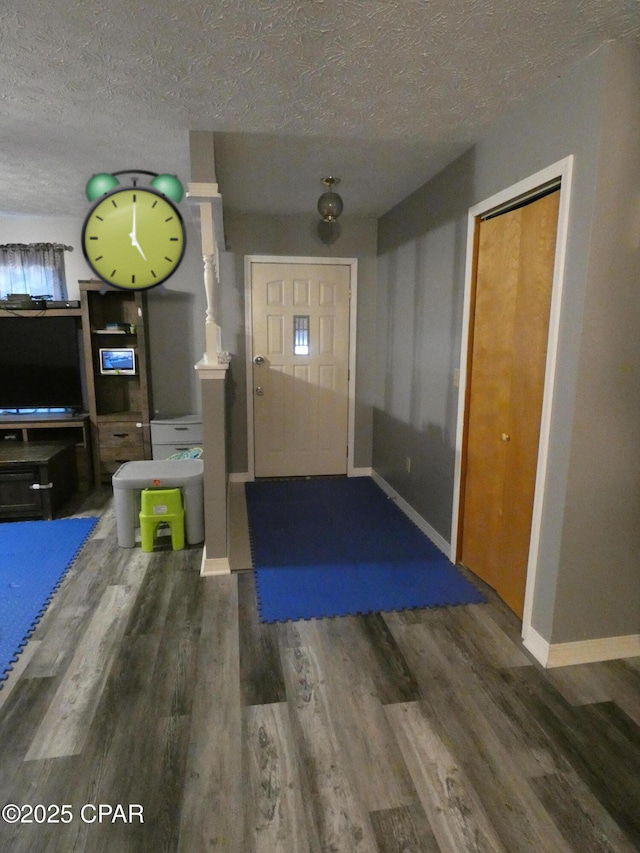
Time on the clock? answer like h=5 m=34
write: h=5 m=0
